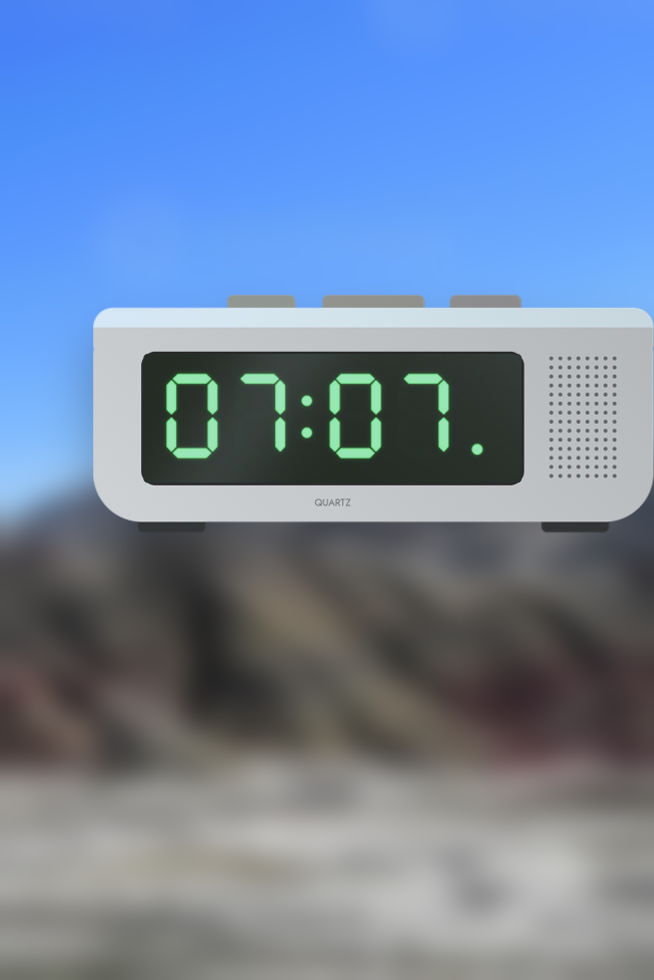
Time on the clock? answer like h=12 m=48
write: h=7 m=7
